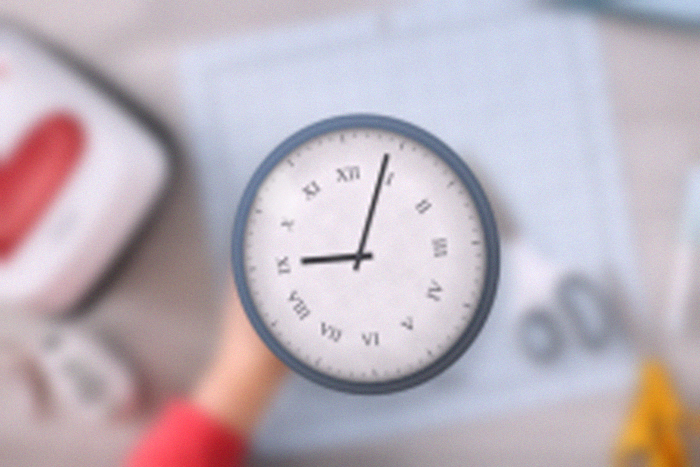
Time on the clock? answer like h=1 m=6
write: h=9 m=4
